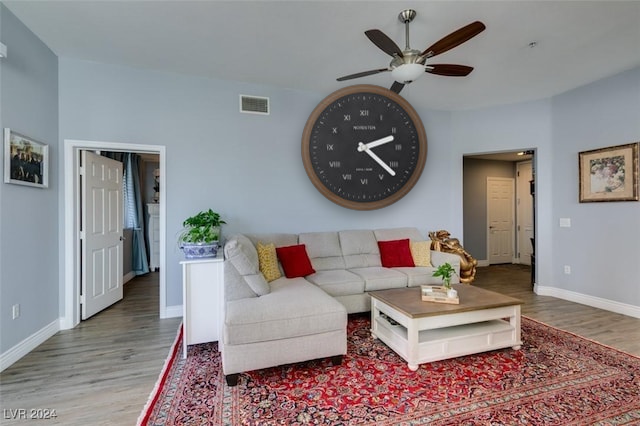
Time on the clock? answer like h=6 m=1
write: h=2 m=22
